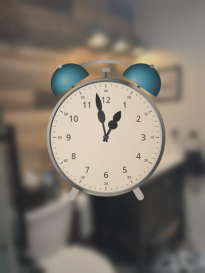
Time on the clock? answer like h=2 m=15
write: h=12 m=58
